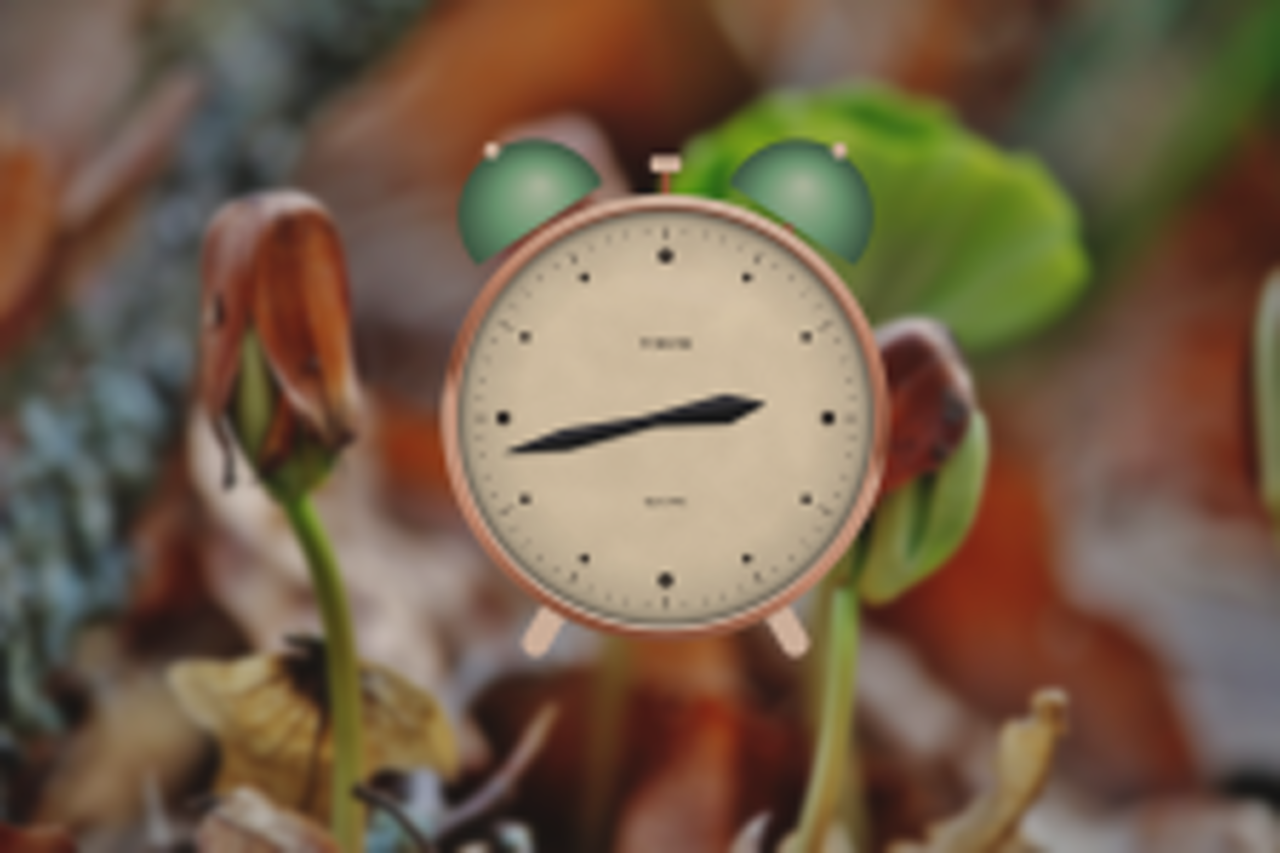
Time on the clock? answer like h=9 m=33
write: h=2 m=43
